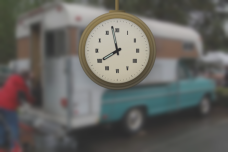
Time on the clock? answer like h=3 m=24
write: h=7 m=58
